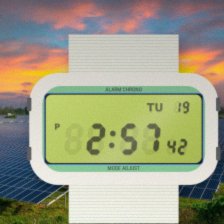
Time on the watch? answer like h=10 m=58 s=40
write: h=2 m=57 s=42
